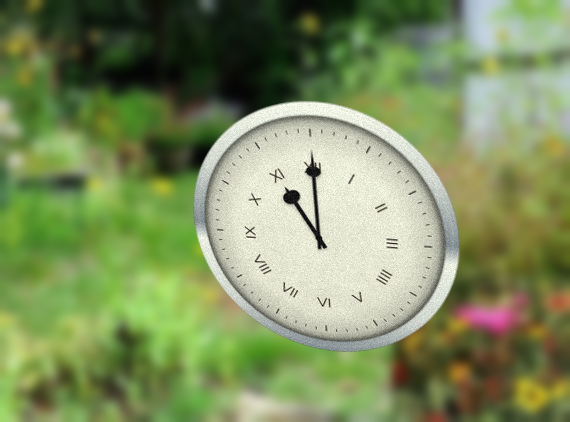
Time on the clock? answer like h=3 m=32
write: h=11 m=0
